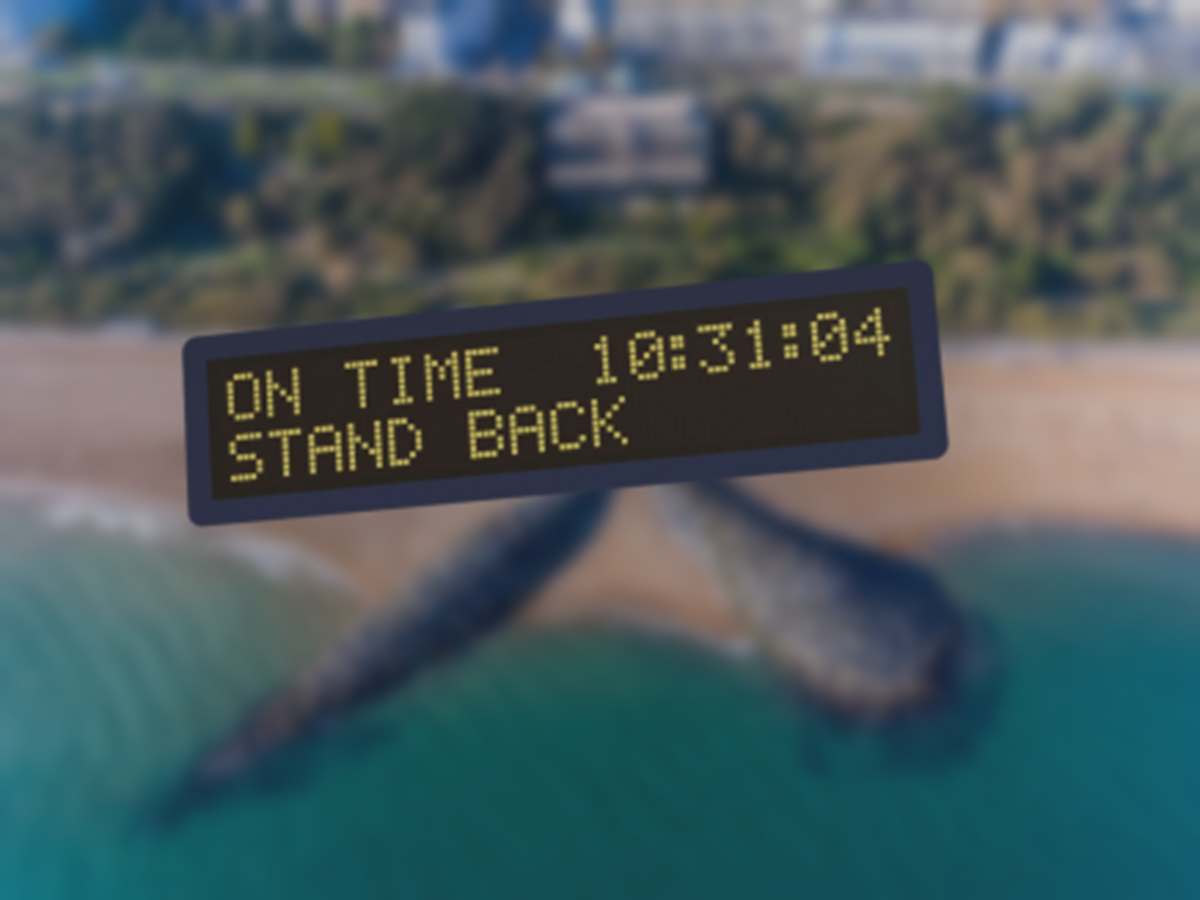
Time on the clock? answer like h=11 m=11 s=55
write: h=10 m=31 s=4
